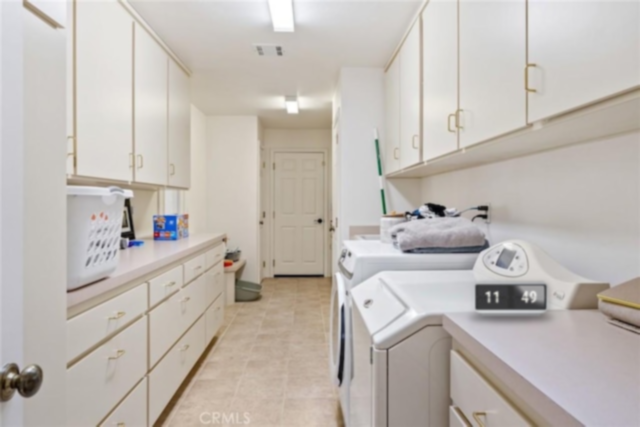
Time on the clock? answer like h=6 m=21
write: h=11 m=49
